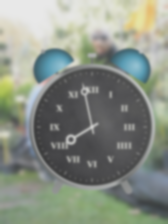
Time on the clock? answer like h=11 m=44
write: h=7 m=58
